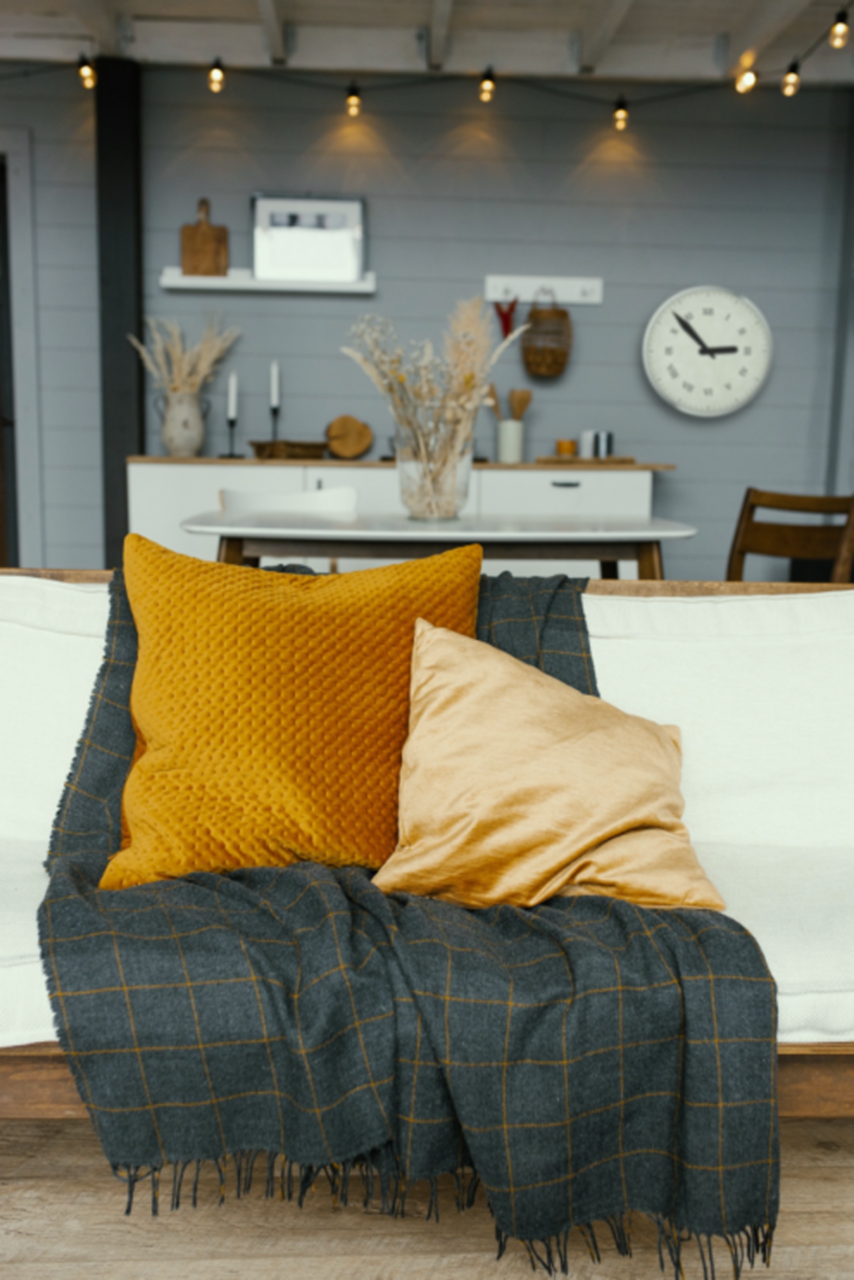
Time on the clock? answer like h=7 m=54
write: h=2 m=53
